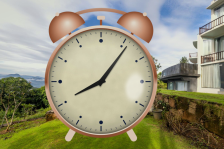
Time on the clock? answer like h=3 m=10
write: h=8 m=6
